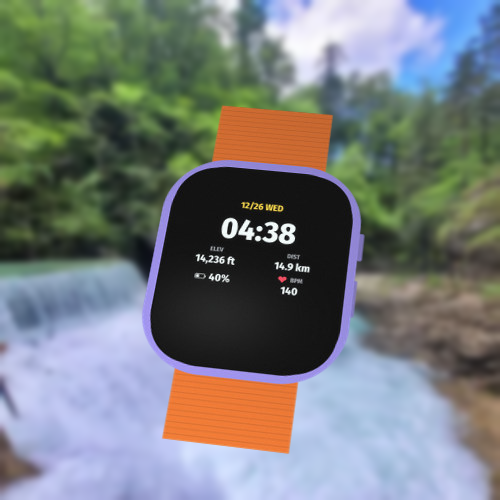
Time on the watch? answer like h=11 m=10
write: h=4 m=38
